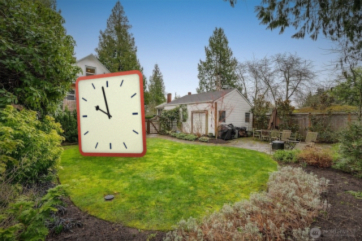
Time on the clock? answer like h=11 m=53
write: h=9 m=58
